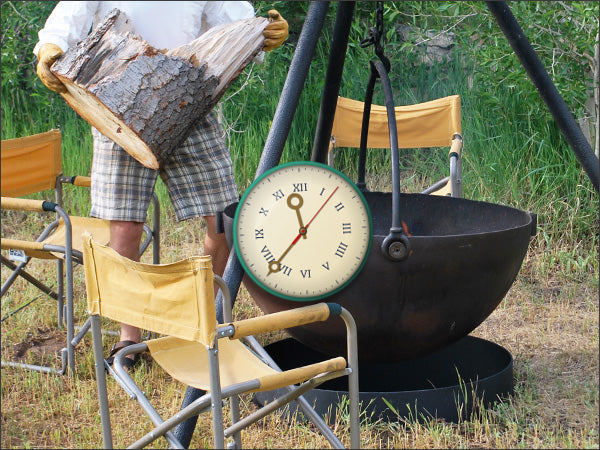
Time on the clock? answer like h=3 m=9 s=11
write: h=11 m=37 s=7
